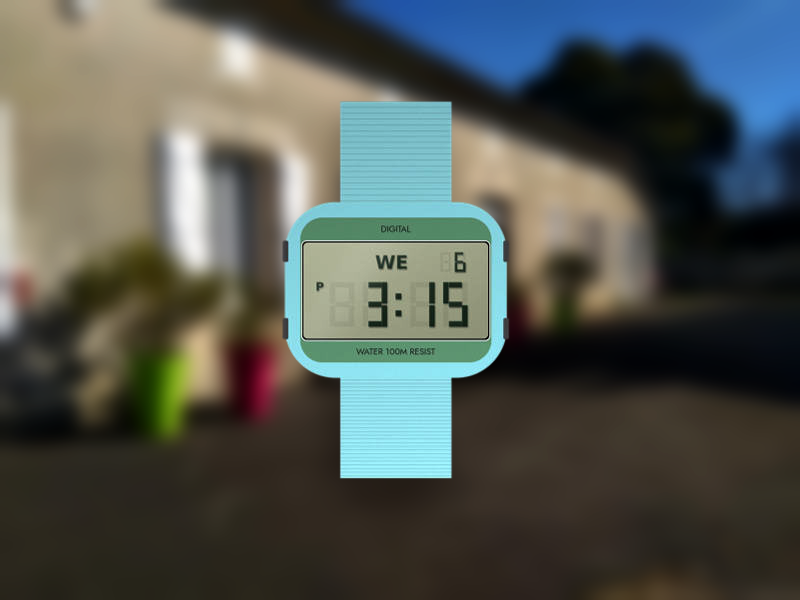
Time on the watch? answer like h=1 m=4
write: h=3 m=15
